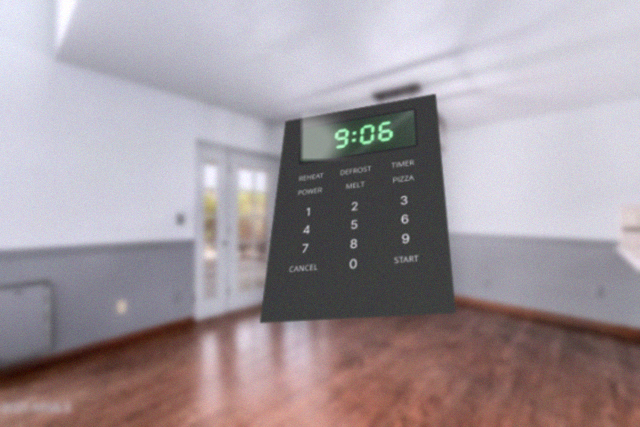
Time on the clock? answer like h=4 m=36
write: h=9 m=6
